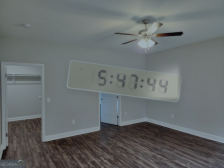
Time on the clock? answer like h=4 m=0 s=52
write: h=5 m=47 s=44
